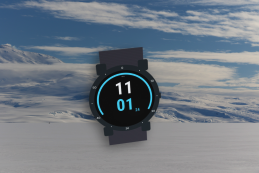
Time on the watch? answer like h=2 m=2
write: h=11 m=1
